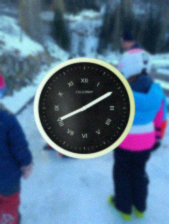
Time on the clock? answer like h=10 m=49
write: h=8 m=10
